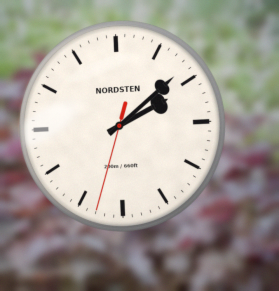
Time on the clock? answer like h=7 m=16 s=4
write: h=2 m=8 s=33
